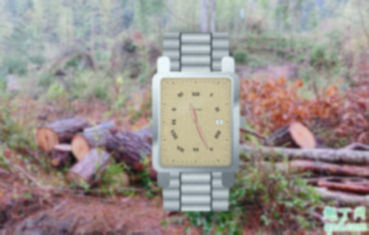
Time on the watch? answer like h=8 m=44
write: h=11 m=26
